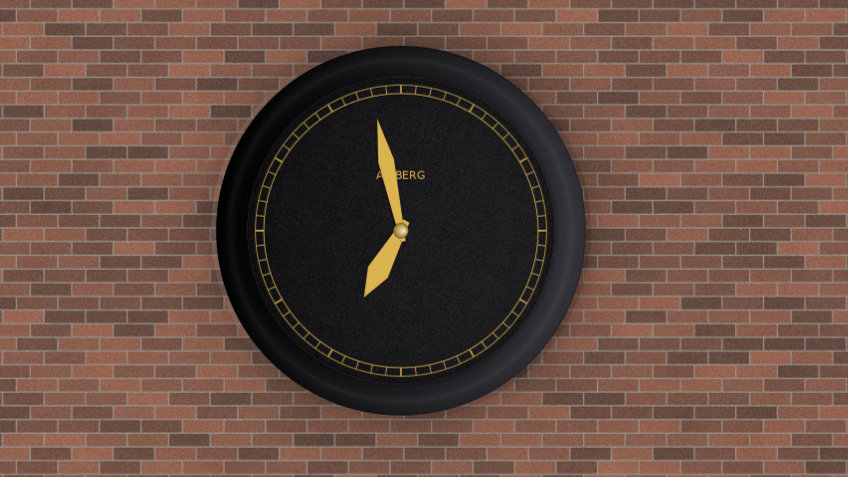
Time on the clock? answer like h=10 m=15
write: h=6 m=58
